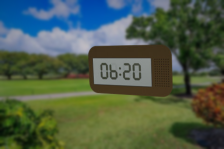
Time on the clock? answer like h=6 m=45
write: h=6 m=20
